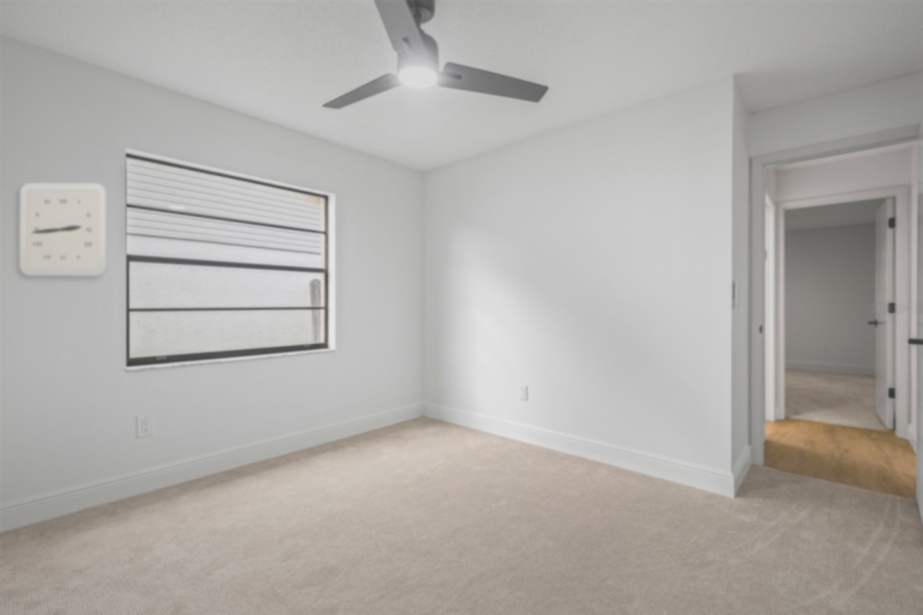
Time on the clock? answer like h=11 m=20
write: h=2 m=44
